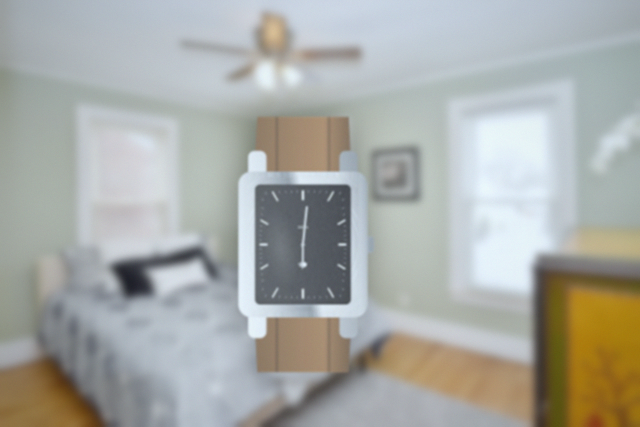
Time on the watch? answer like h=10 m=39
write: h=6 m=1
